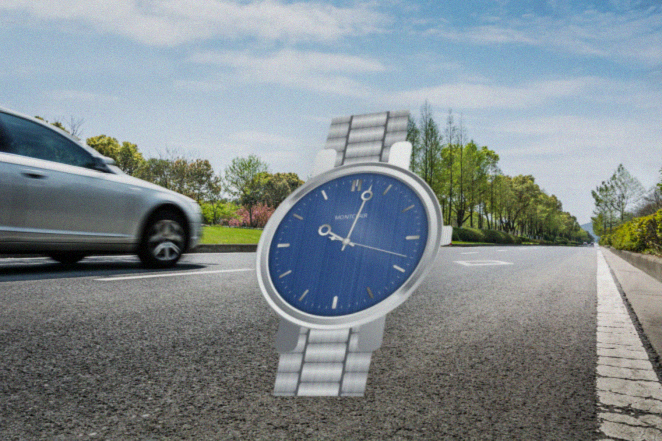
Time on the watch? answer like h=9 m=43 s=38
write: h=10 m=2 s=18
